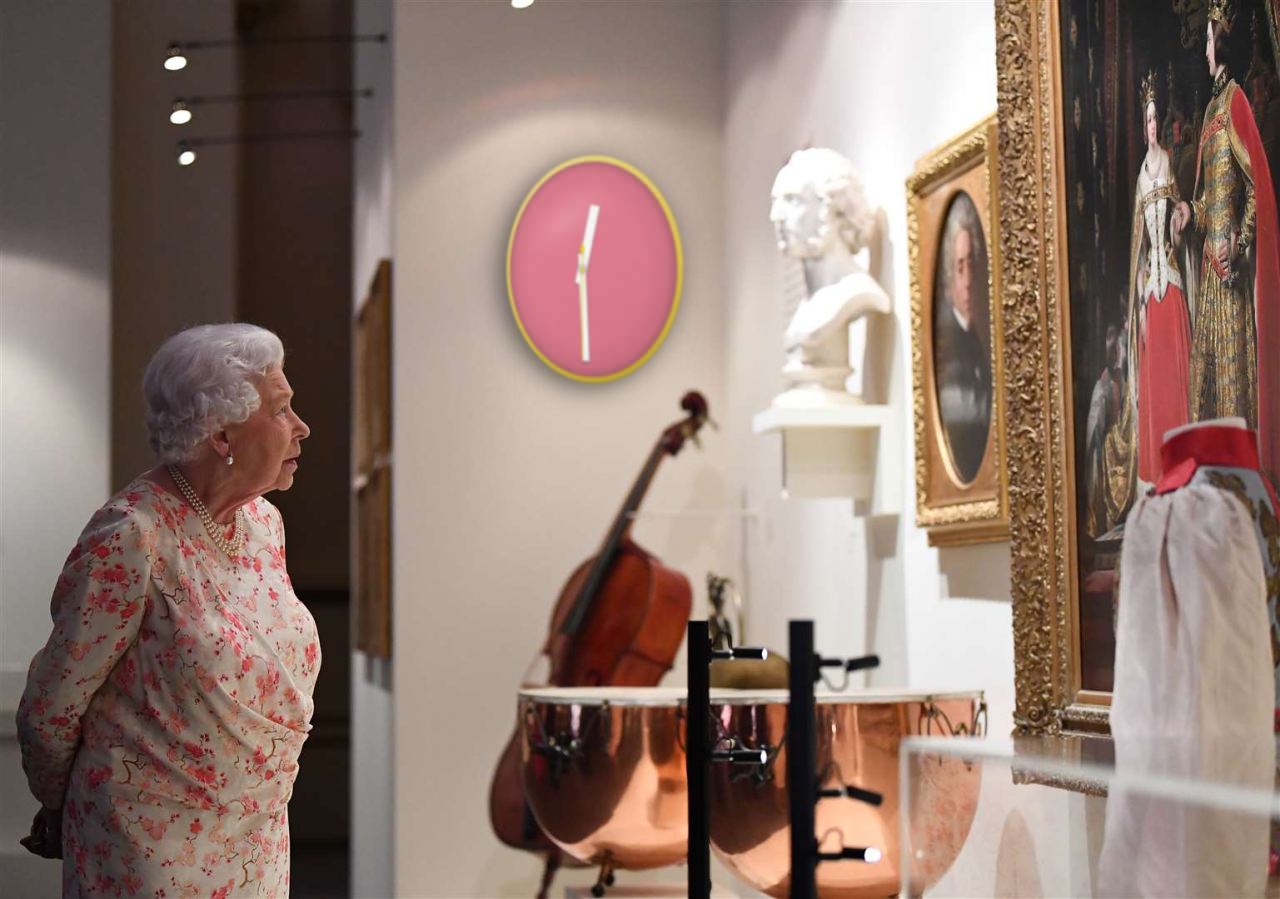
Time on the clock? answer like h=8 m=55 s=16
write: h=12 m=29 s=30
